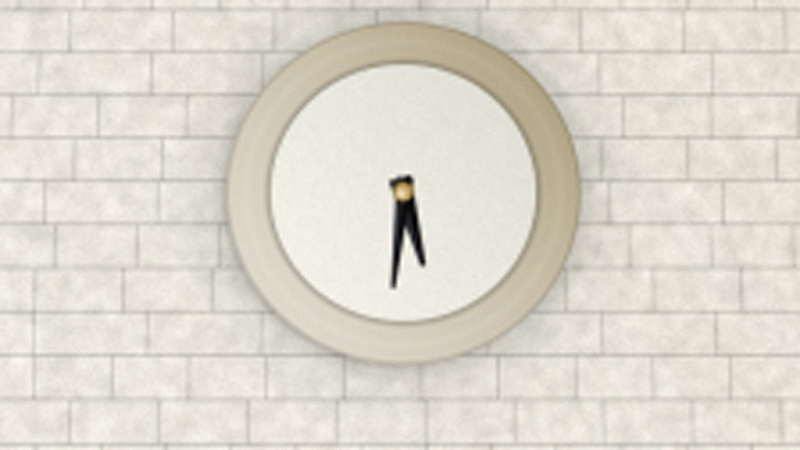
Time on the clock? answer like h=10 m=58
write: h=5 m=31
